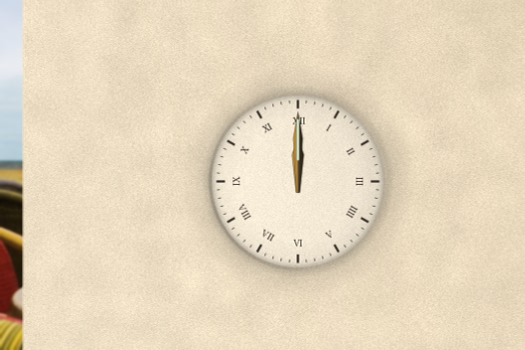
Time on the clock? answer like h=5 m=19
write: h=12 m=0
